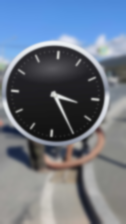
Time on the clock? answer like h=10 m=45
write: h=3 m=25
